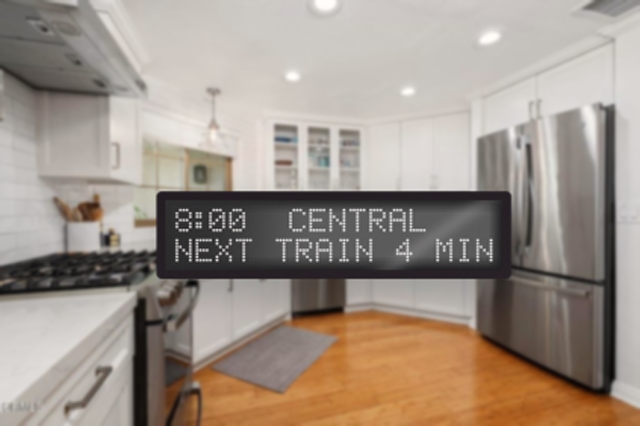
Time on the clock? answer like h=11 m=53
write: h=8 m=0
